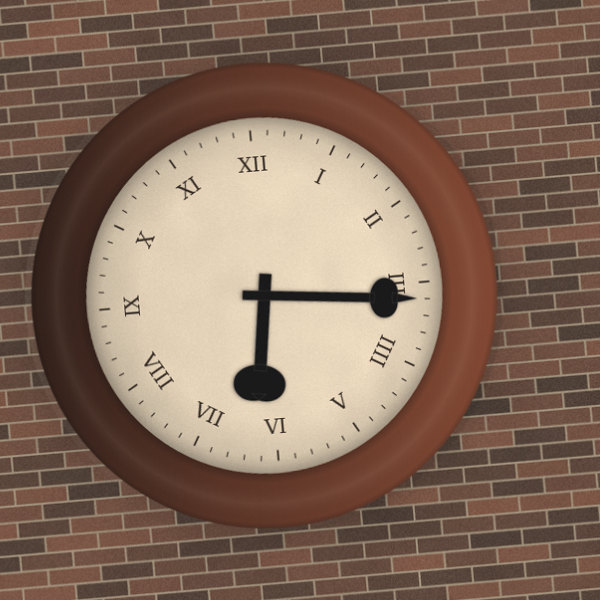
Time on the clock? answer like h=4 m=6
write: h=6 m=16
